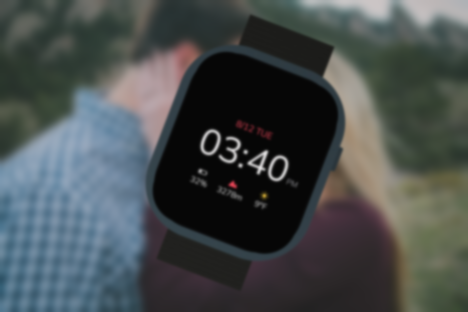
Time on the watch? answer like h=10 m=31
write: h=3 m=40
